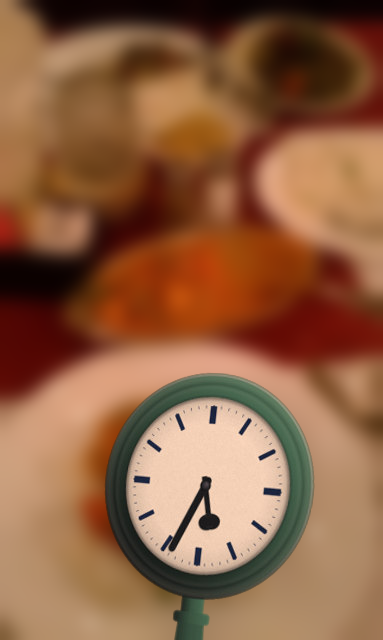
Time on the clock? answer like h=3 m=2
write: h=5 m=34
